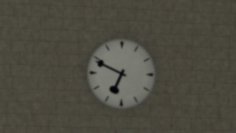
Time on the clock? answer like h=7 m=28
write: h=6 m=49
